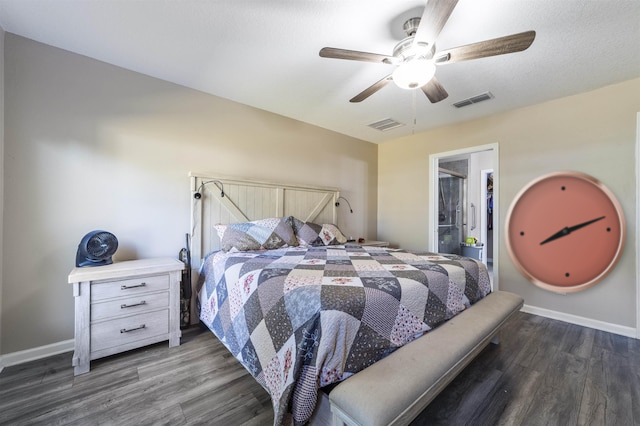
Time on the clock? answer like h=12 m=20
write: h=8 m=12
